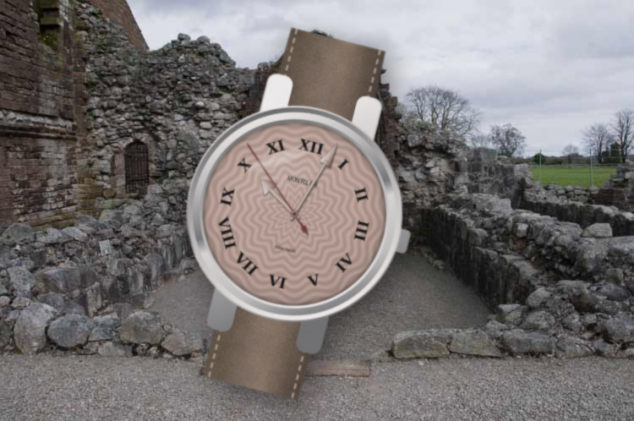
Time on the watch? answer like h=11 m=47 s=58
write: h=10 m=2 s=52
